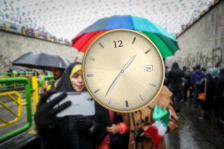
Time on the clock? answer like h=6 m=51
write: h=1 m=37
